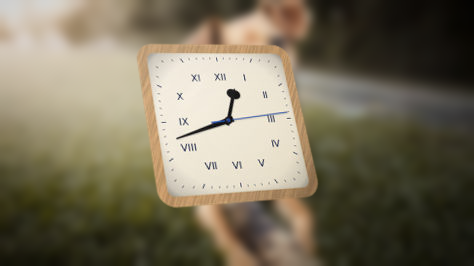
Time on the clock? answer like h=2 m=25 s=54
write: h=12 m=42 s=14
